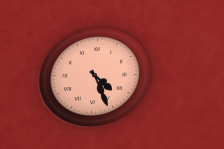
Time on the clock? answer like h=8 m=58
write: h=4 m=26
